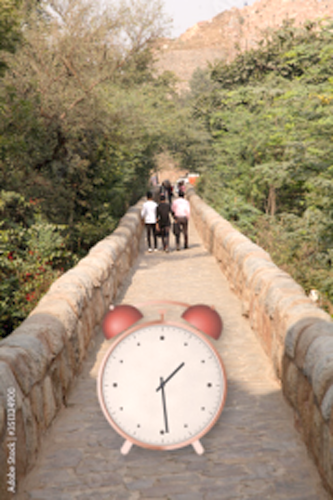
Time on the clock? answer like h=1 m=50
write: h=1 m=29
